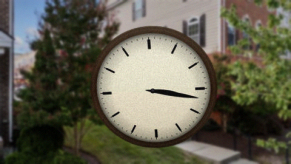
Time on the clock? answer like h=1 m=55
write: h=3 m=17
